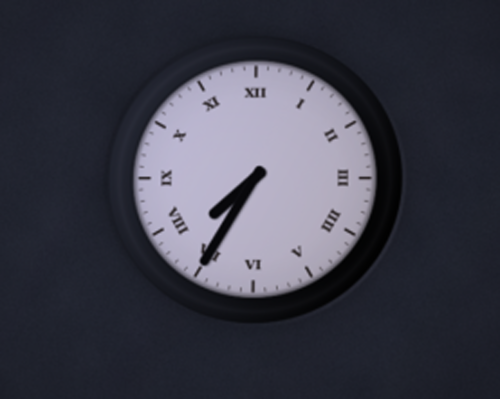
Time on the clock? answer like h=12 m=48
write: h=7 m=35
